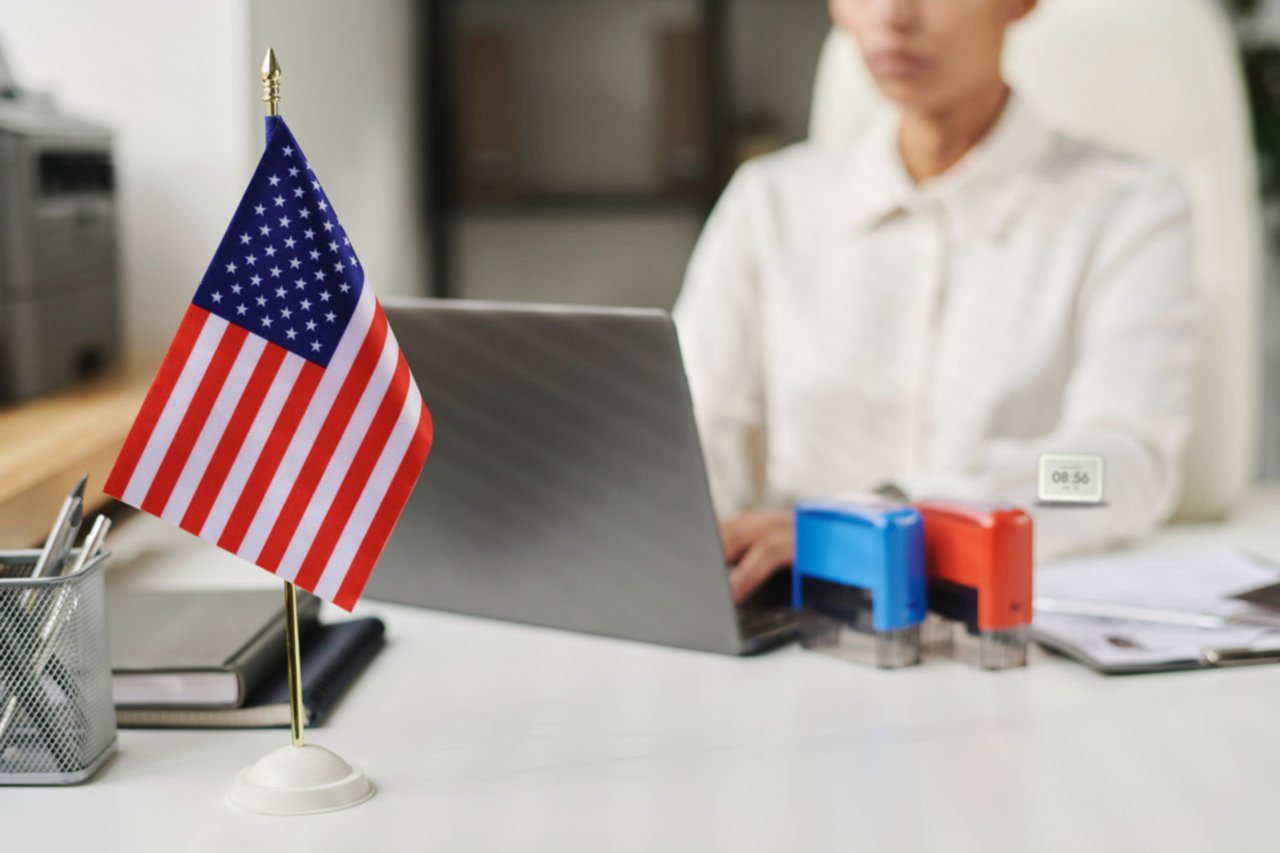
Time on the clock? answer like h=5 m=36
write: h=8 m=56
